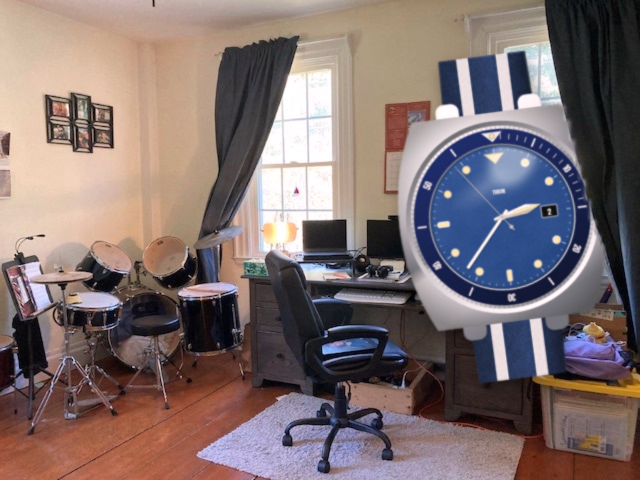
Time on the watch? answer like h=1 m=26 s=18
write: h=2 m=36 s=54
